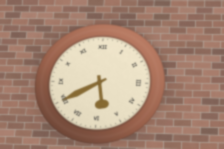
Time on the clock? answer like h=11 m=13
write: h=5 m=40
